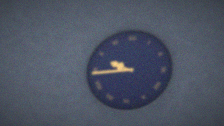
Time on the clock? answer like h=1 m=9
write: h=9 m=44
